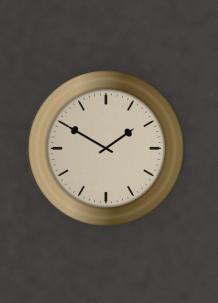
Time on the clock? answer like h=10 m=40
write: h=1 m=50
